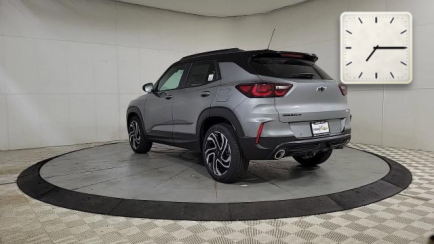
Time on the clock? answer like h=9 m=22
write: h=7 m=15
